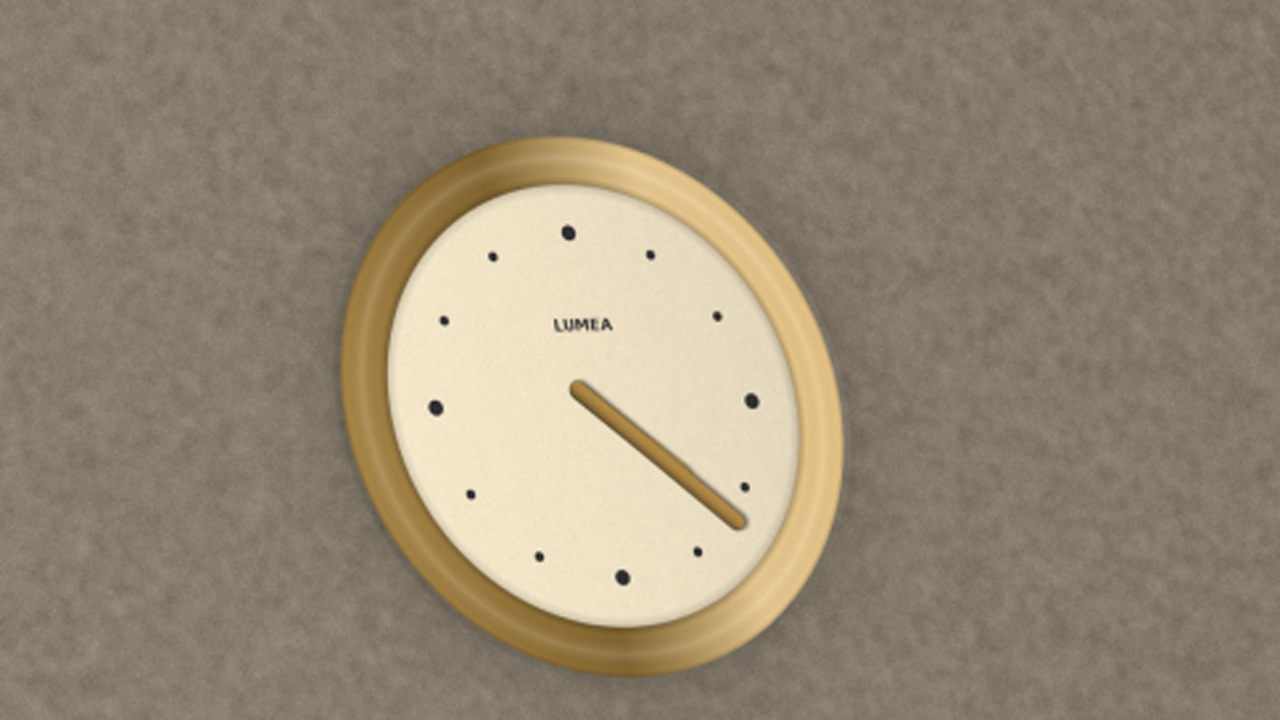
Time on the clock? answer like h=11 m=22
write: h=4 m=22
